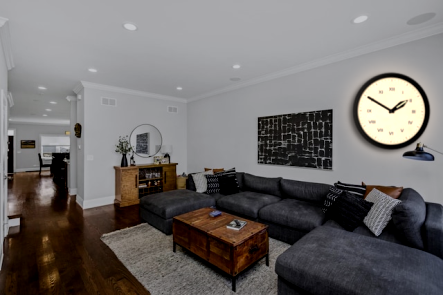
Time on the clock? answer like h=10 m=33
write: h=1 m=50
